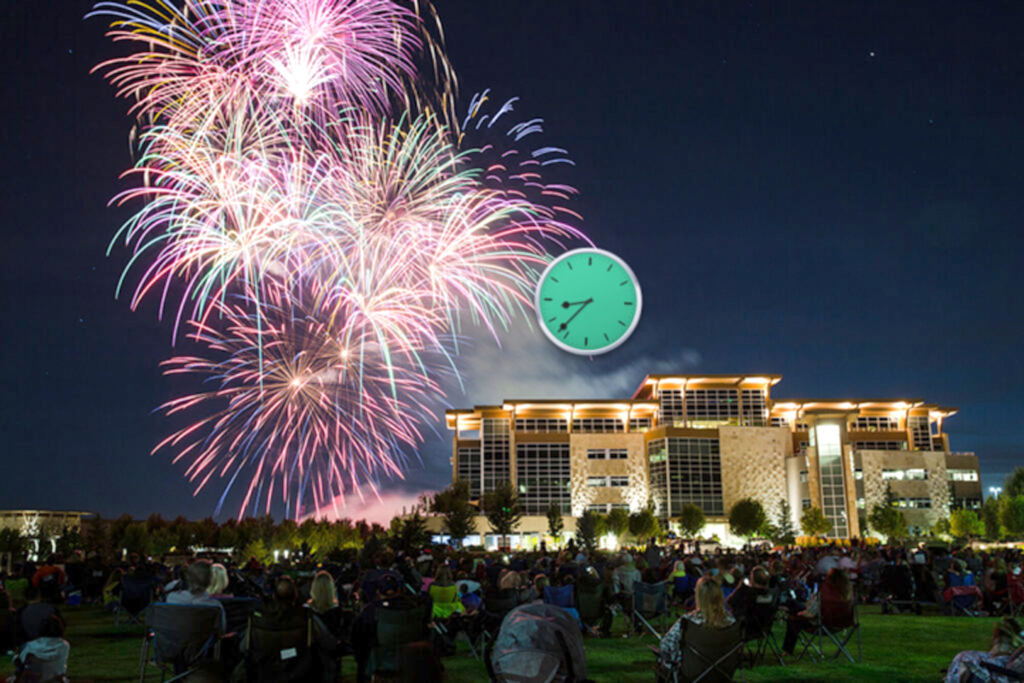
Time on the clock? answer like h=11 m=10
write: h=8 m=37
